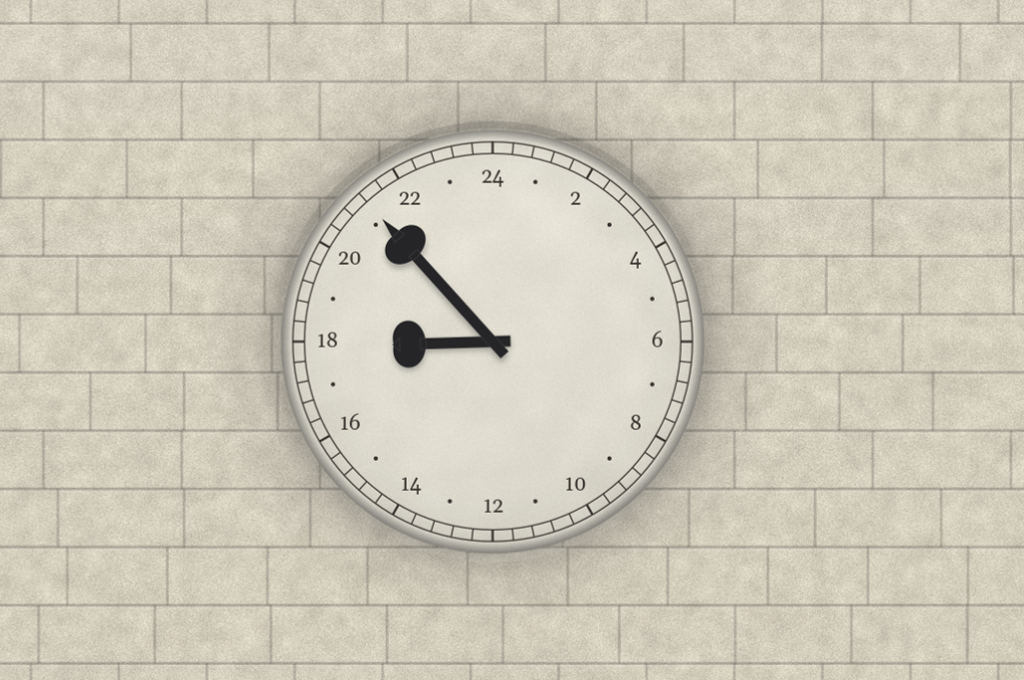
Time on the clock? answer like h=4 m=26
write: h=17 m=53
